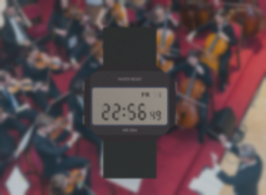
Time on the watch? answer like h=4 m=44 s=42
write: h=22 m=56 s=49
